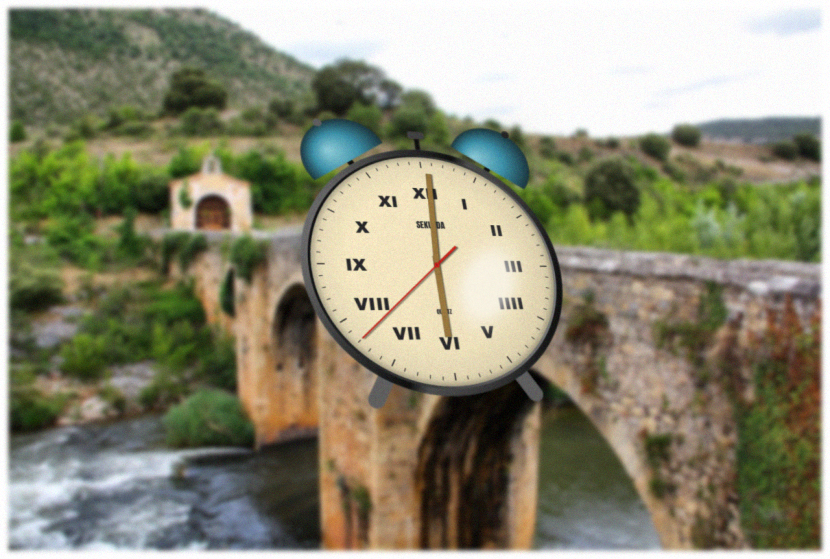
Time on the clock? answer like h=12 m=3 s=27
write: h=6 m=0 s=38
